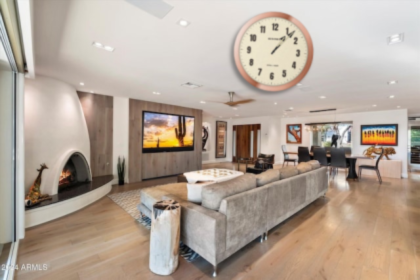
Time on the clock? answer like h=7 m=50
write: h=1 m=7
